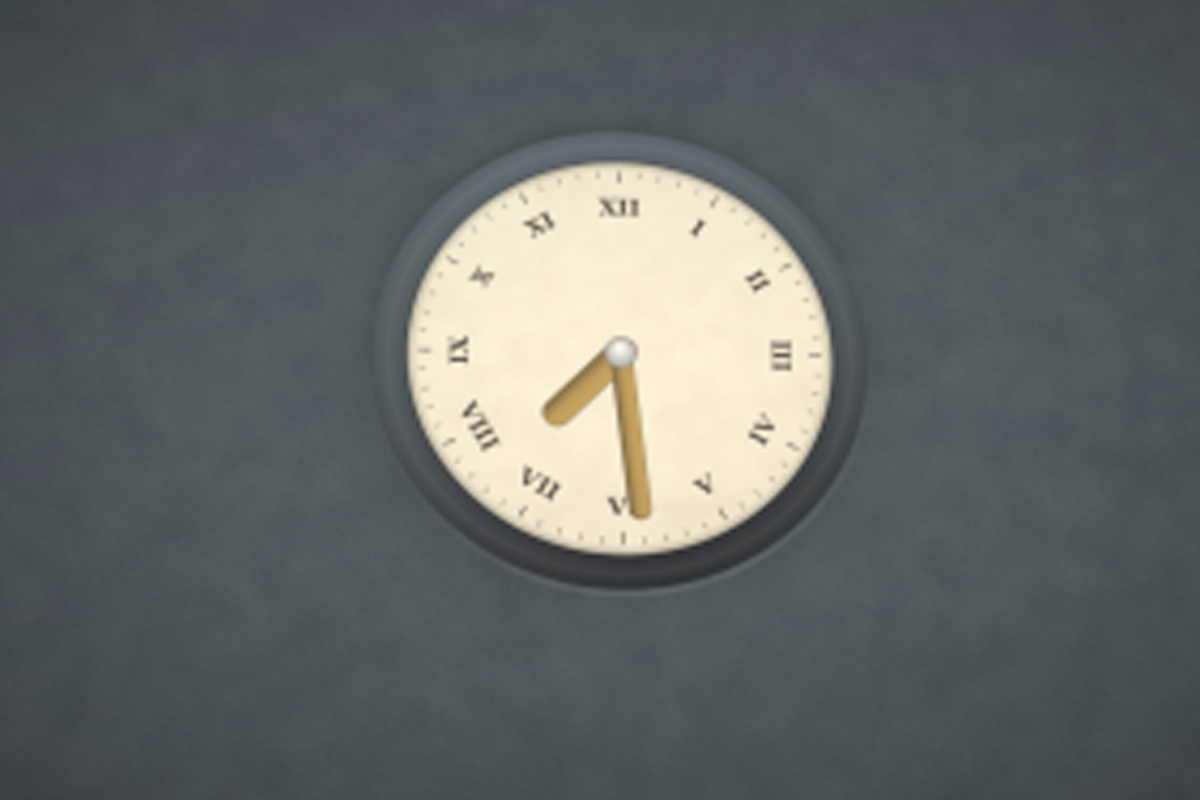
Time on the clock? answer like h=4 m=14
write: h=7 m=29
